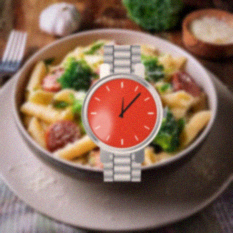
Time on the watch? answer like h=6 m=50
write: h=12 m=7
